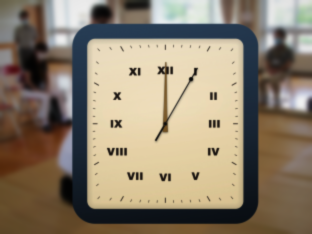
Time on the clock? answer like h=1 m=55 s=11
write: h=12 m=0 s=5
